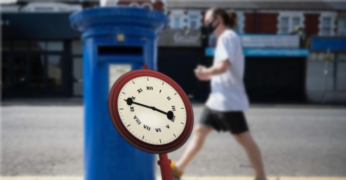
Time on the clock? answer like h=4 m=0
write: h=3 m=48
